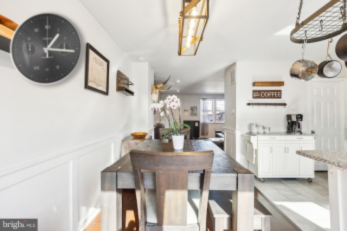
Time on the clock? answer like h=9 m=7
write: h=1 m=16
